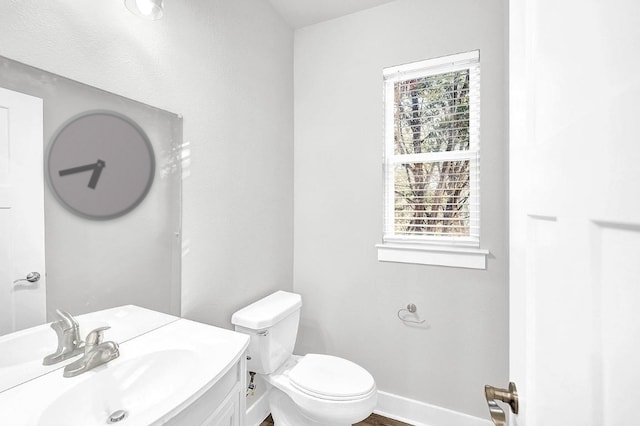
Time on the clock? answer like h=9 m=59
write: h=6 m=43
